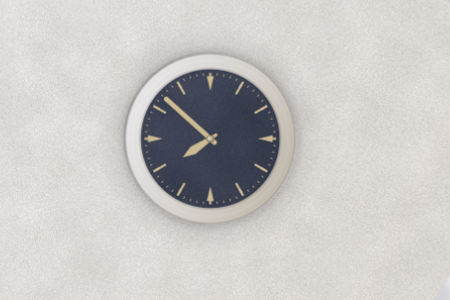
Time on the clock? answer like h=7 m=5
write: h=7 m=52
